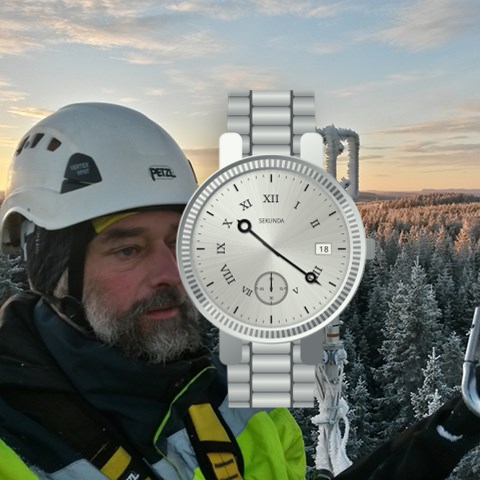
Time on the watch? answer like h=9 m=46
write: h=10 m=21
